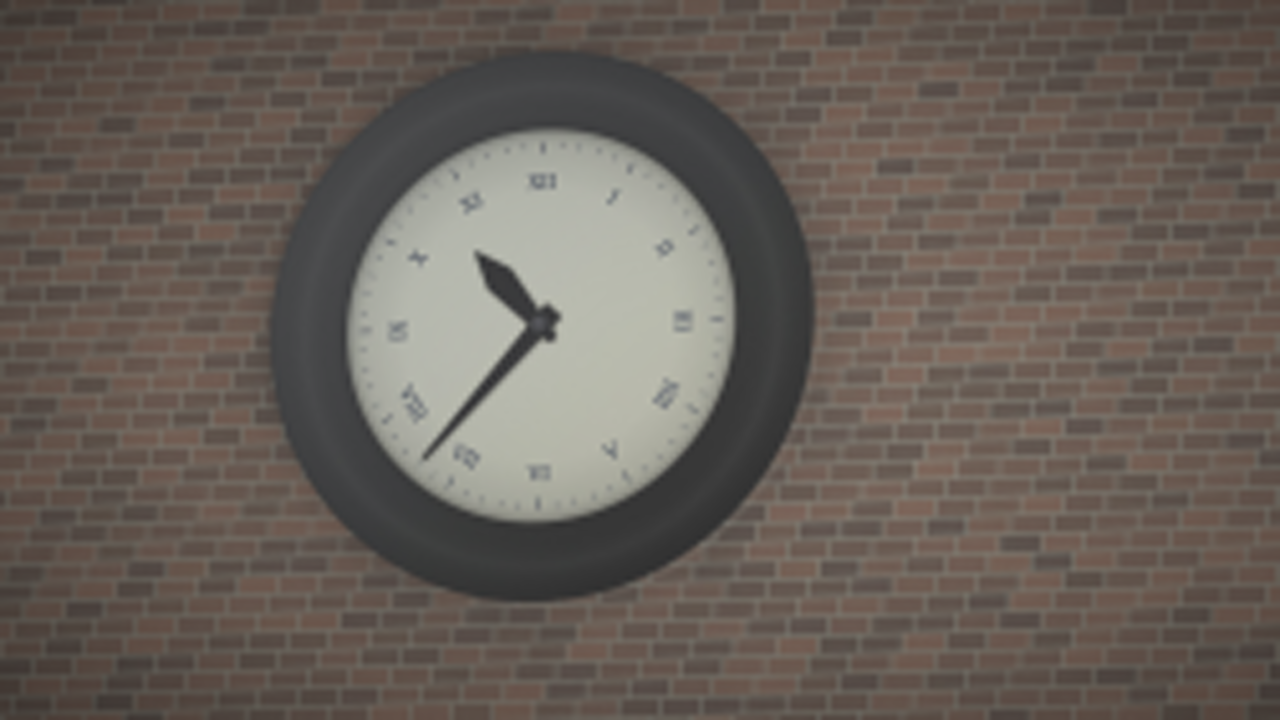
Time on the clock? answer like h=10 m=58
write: h=10 m=37
